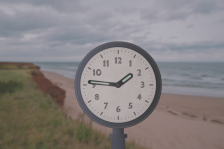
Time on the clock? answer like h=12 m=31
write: h=1 m=46
